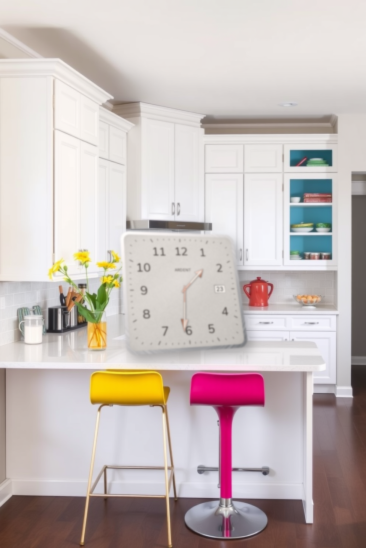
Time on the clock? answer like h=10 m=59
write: h=1 m=31
